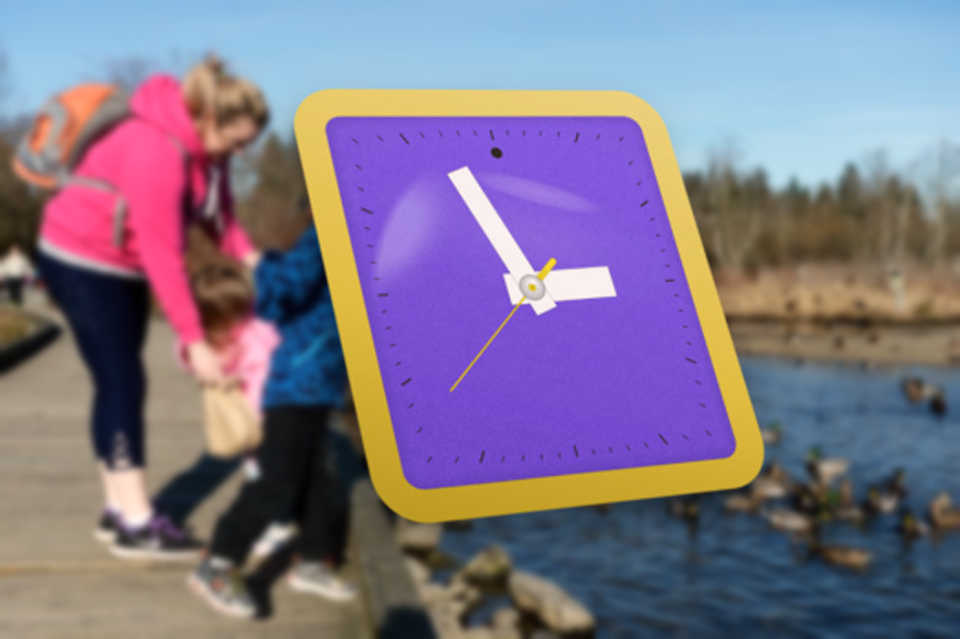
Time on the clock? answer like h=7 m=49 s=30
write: h=2 m=56 s=38
